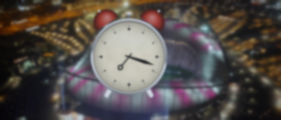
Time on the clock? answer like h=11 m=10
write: h=7 m=18
